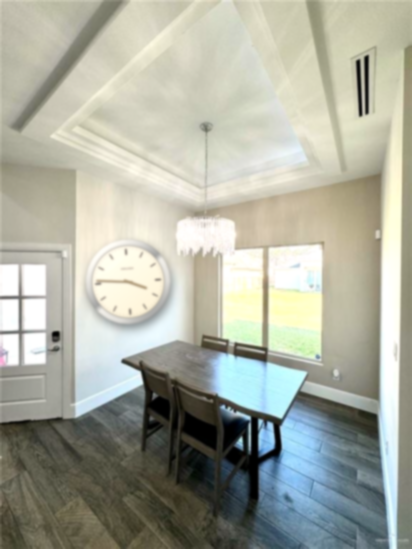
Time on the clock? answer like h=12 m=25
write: h=3 m=46
